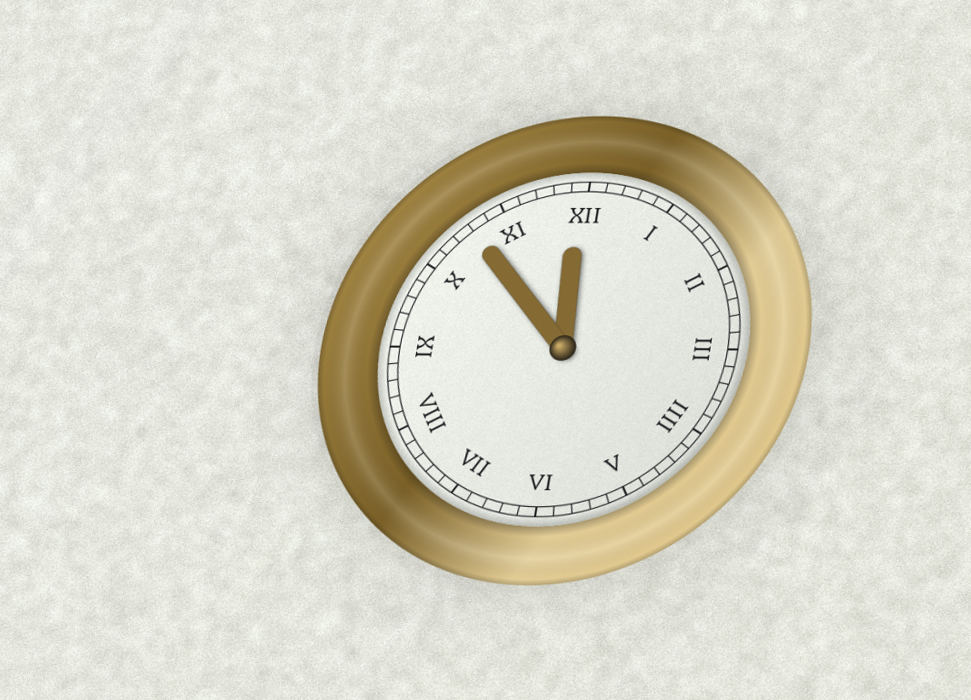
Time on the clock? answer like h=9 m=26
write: h=11 m=53
